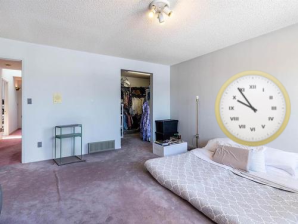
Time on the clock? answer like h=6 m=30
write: h=9 m=54
